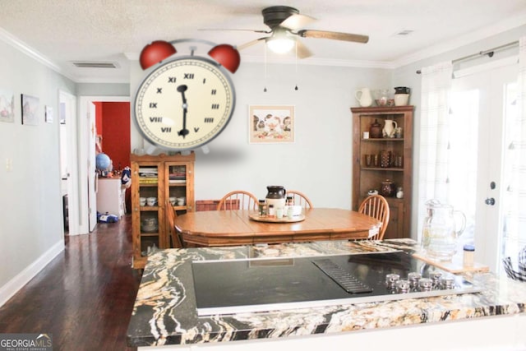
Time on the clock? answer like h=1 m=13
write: h=11 m=29
